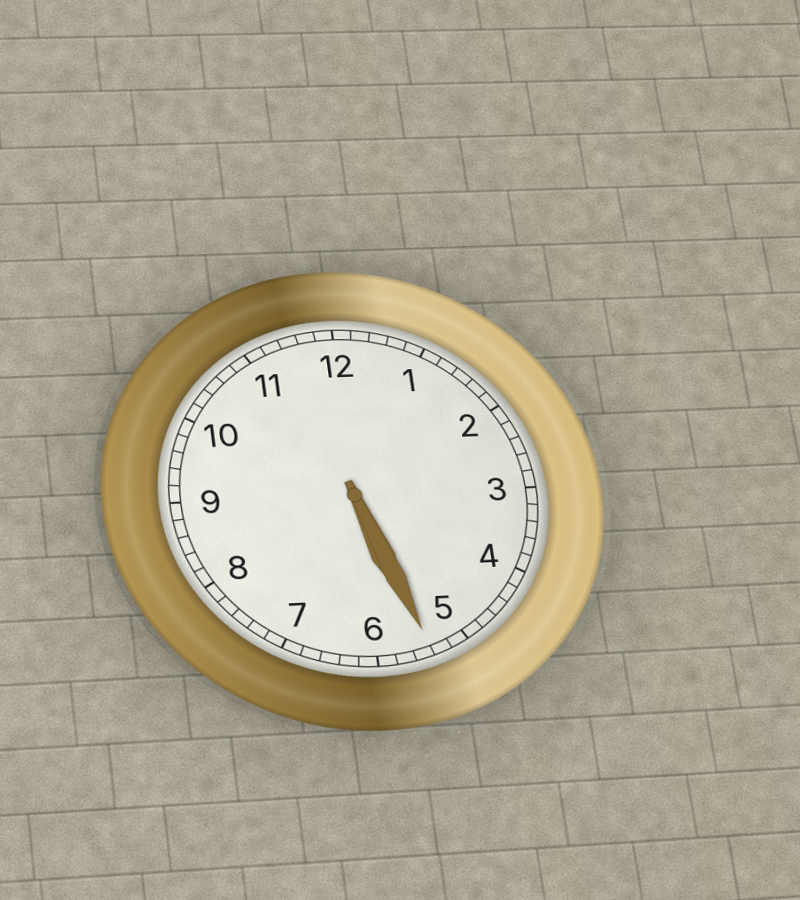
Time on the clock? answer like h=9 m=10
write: h=5 m=27
